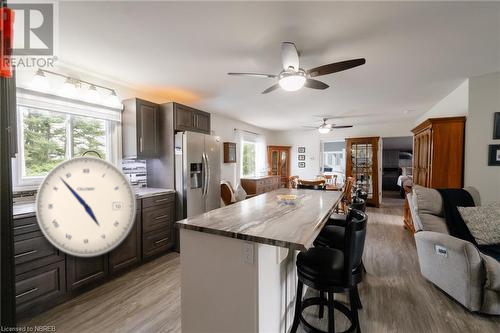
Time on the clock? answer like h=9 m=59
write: h=4 m=53
